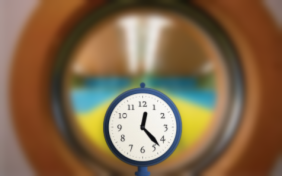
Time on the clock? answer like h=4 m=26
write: h=12 m=23
